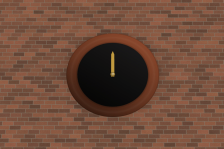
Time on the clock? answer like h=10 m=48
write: h=12 m=0
